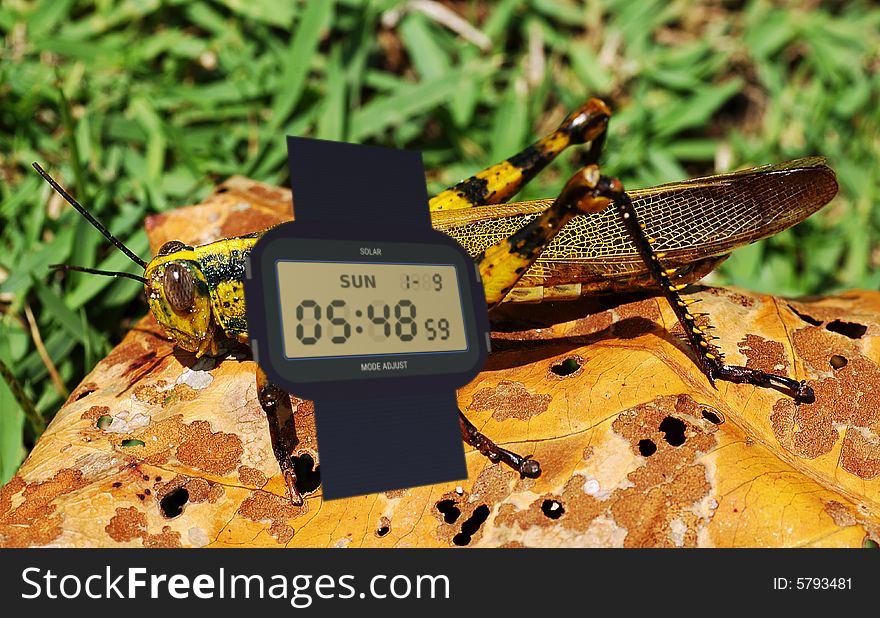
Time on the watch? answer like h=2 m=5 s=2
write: h=5 m=48 s=59
